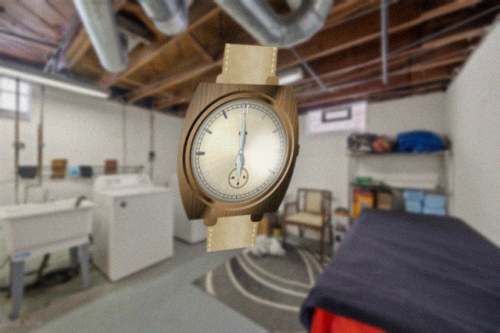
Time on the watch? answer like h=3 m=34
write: h=6 m=0
